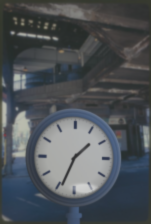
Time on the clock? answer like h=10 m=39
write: h=1 m=34
